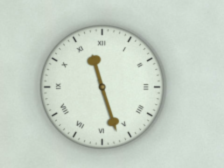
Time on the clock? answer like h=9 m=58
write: h=11 m=27
